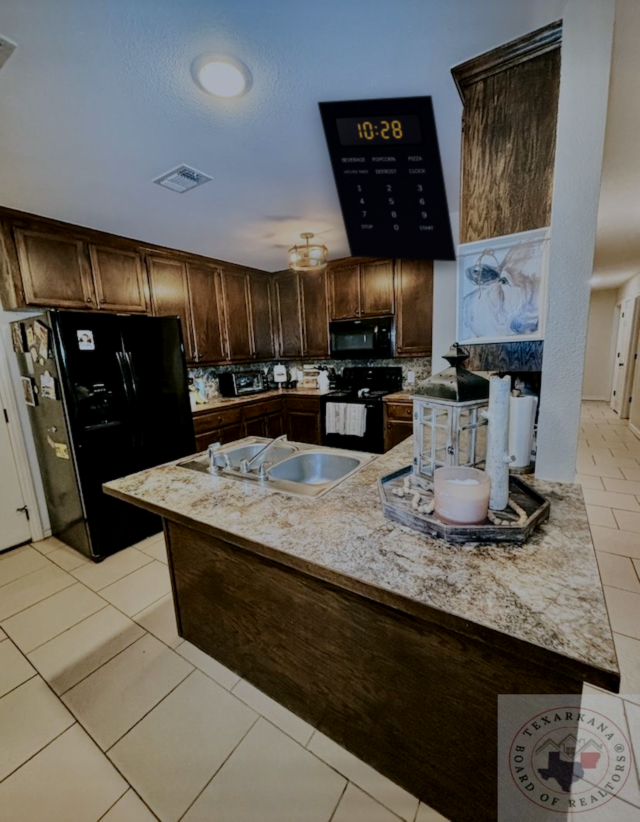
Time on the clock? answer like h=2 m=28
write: h=10 m=28
